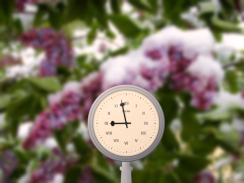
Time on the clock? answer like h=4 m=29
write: h=8 m=58
